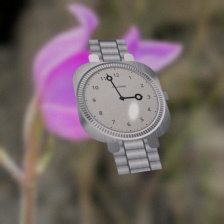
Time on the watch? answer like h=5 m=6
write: h=2 m=57
